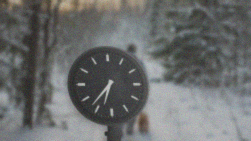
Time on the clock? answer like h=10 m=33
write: h=6 m=37
